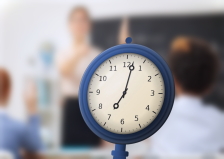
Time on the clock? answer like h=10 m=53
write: h=7 m=2
